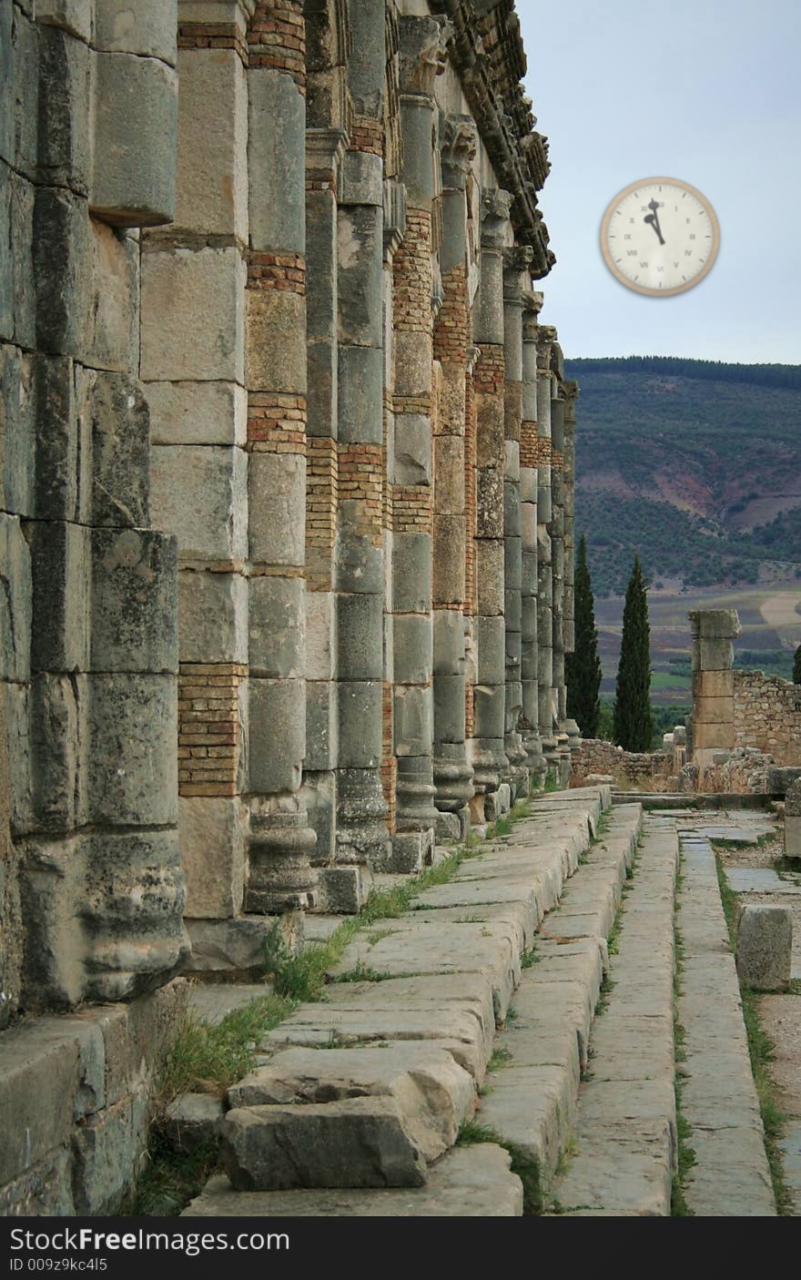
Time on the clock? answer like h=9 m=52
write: h=10 m=58
